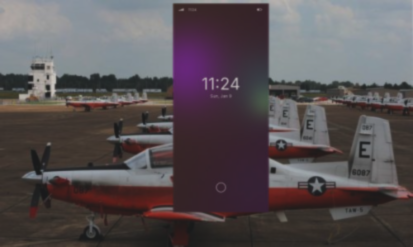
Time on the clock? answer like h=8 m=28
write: h=11 m=24
